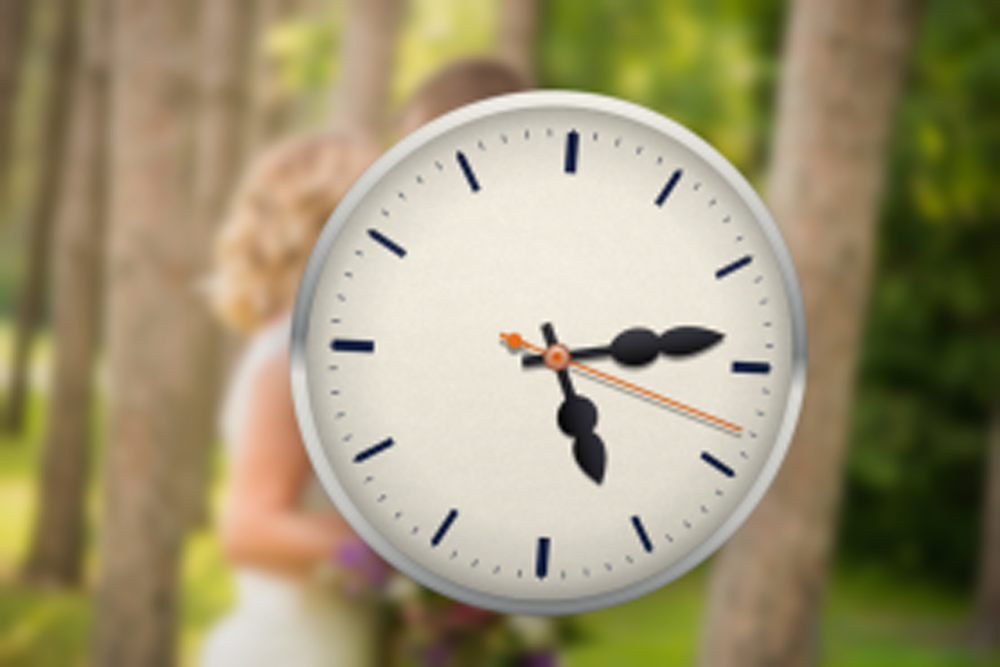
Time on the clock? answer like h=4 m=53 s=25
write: h=5 m=13 s=18
